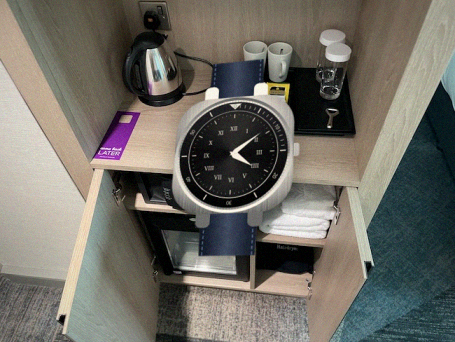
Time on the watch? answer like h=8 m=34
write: h=4 m=9
